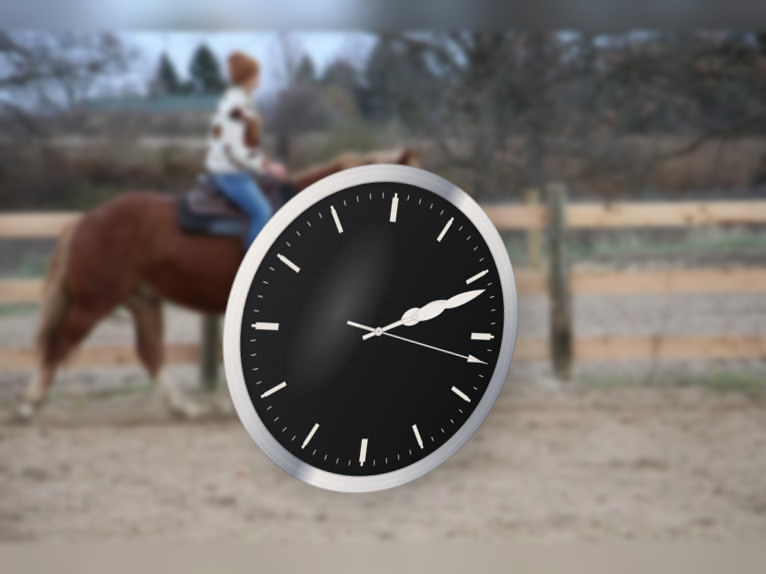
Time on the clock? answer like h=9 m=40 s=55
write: h=2 m=11 s=17
